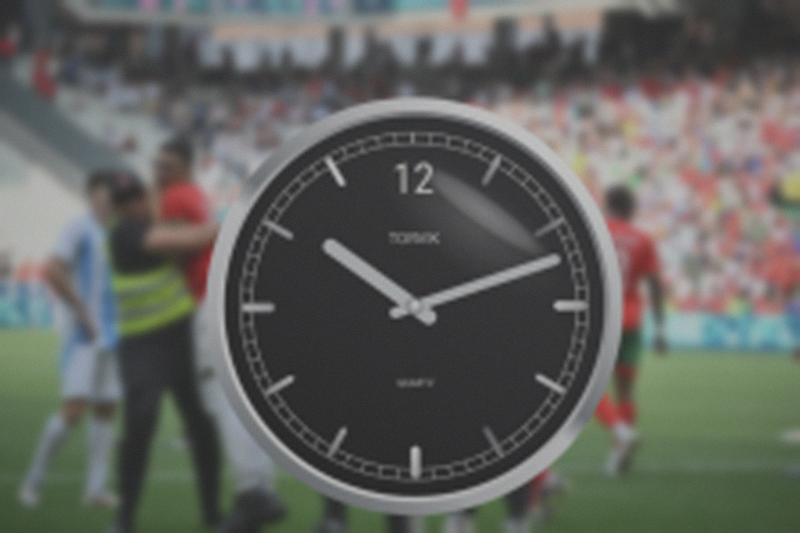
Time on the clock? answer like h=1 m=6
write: h=10 m=12
